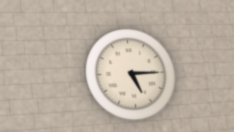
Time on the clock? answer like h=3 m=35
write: h=5 m=15
